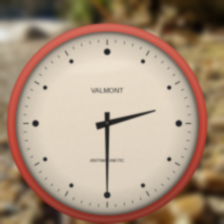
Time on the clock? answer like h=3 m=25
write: h=2 m=30
